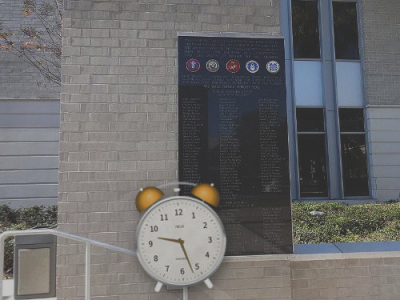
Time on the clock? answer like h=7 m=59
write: h=9 m=27
